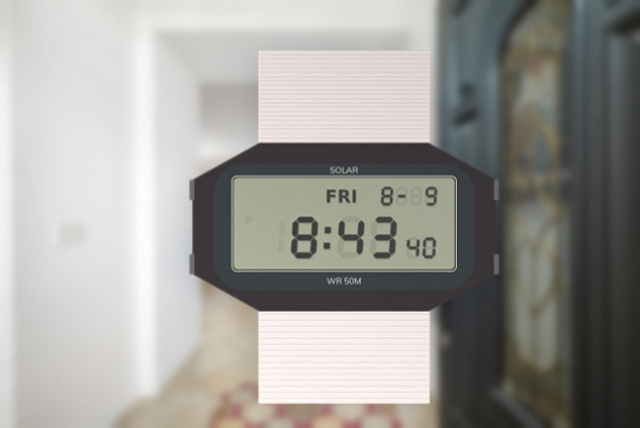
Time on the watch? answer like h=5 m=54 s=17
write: h=8 m=43 s=40
